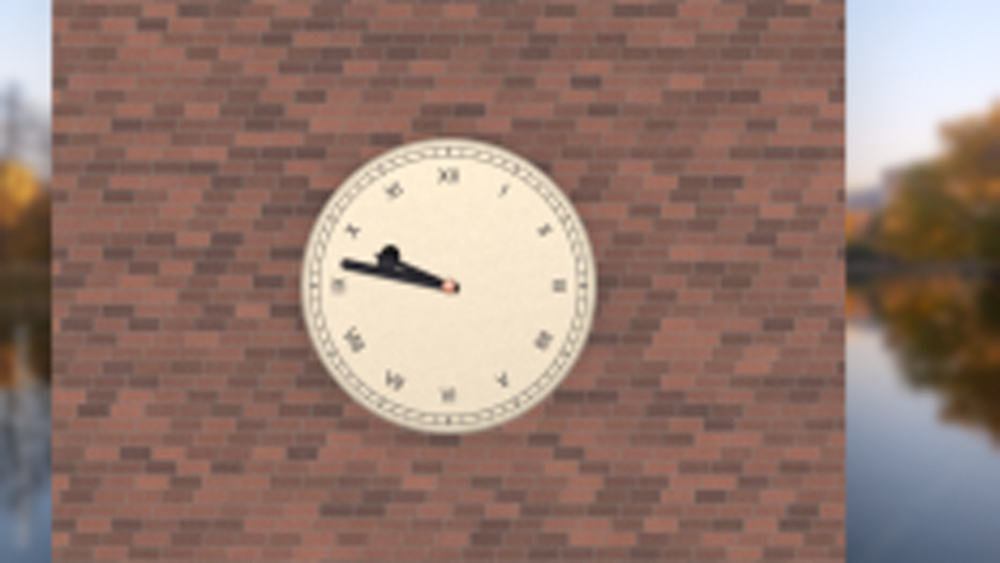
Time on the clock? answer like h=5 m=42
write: h=9 m=47
